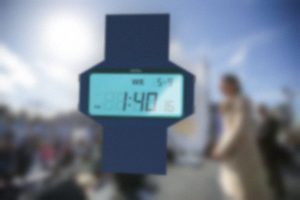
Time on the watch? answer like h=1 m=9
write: h=1 m=40
